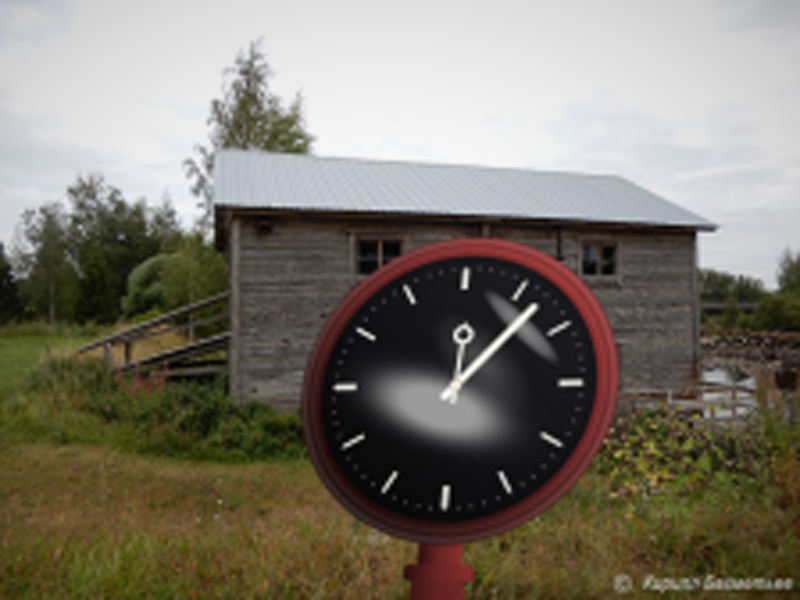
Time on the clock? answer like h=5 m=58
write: h=12 m=7
